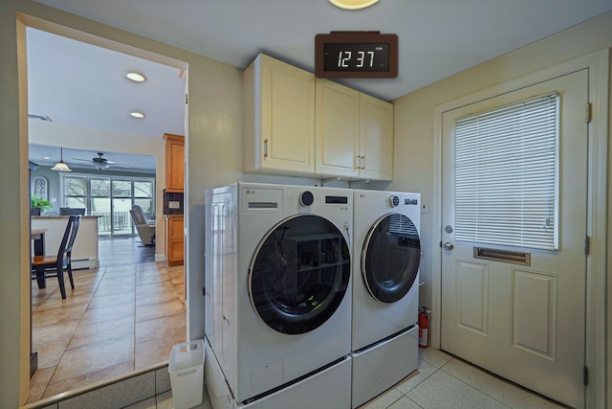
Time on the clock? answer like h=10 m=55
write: h=12 m=37
